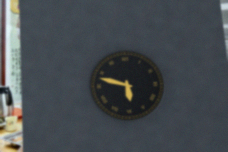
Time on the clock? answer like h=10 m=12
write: h=5 m=48
